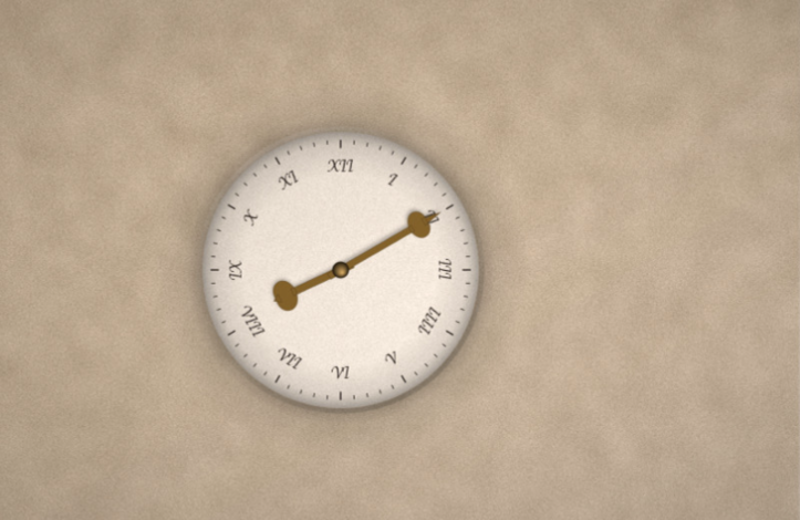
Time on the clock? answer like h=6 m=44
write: h=8 m=10
